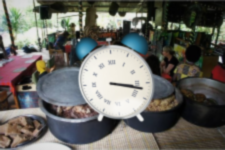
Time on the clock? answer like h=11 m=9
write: h=3 m=17
